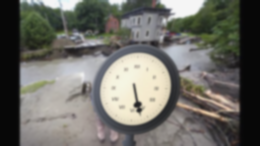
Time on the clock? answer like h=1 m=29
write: h=5 m=27
